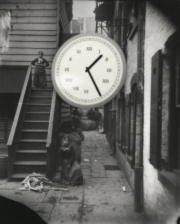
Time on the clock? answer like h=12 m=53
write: h=1 m=25
